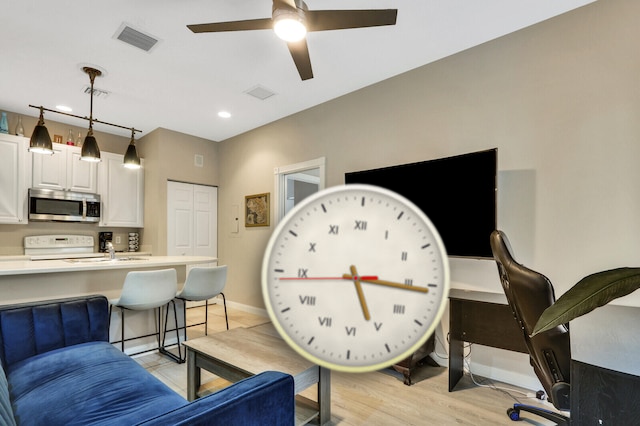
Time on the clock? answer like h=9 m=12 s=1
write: h=5 m=15 s=44
